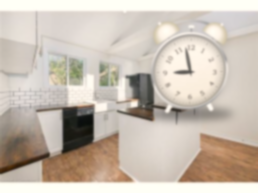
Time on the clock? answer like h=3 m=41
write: h=8 m=58
